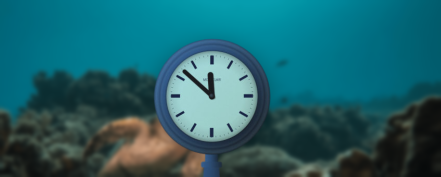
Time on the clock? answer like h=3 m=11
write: h=11 m=52
